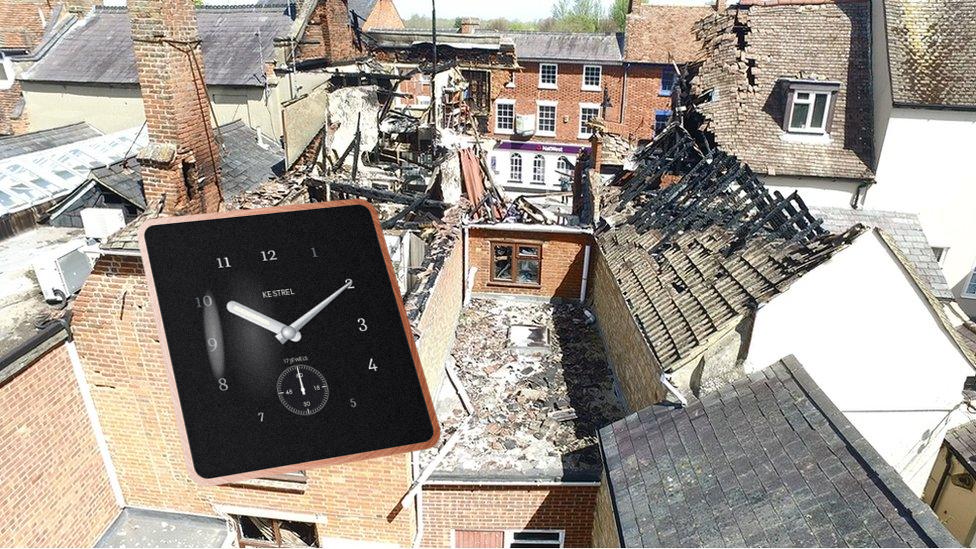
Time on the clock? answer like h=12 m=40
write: h=10 m=10
